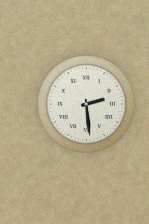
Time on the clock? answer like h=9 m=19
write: h=2 m=29
